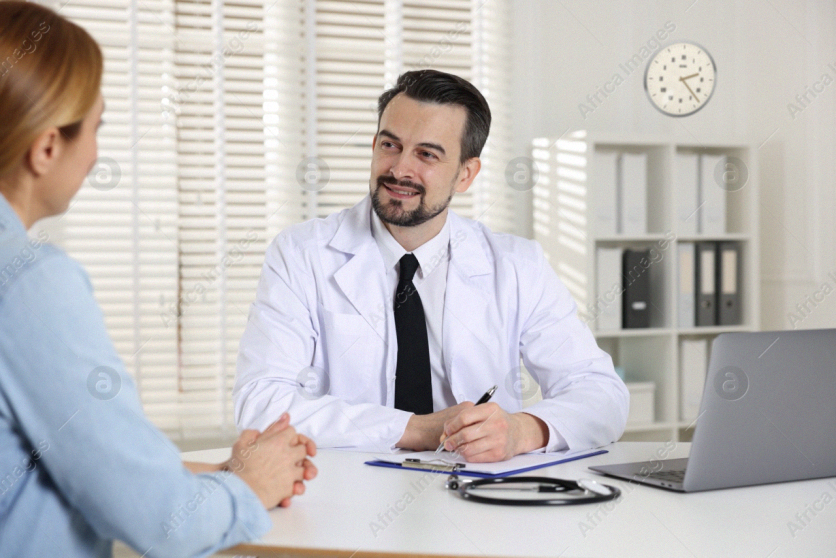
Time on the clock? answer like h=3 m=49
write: h=2 m=23
